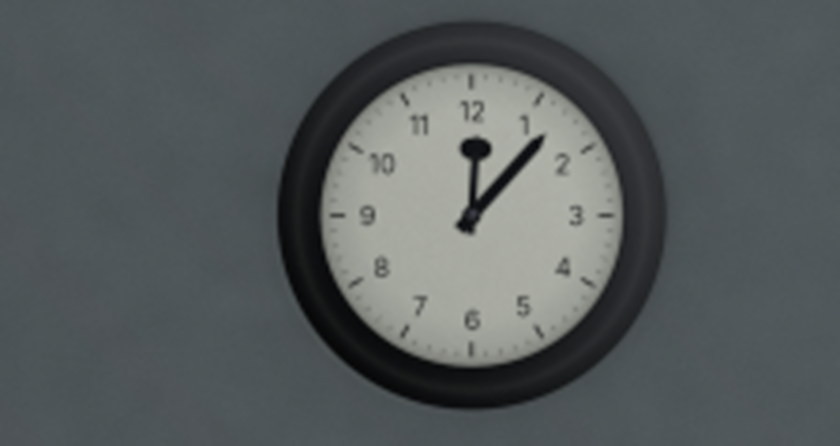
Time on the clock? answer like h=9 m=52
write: h=12 m=7
